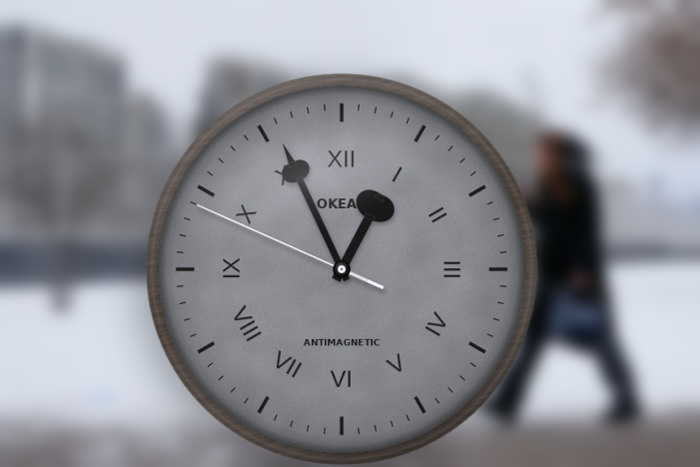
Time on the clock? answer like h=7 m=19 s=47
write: h=12 m=55 s=49
